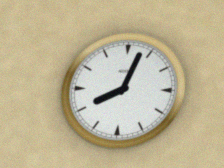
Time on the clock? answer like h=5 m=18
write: h=8 m=3
